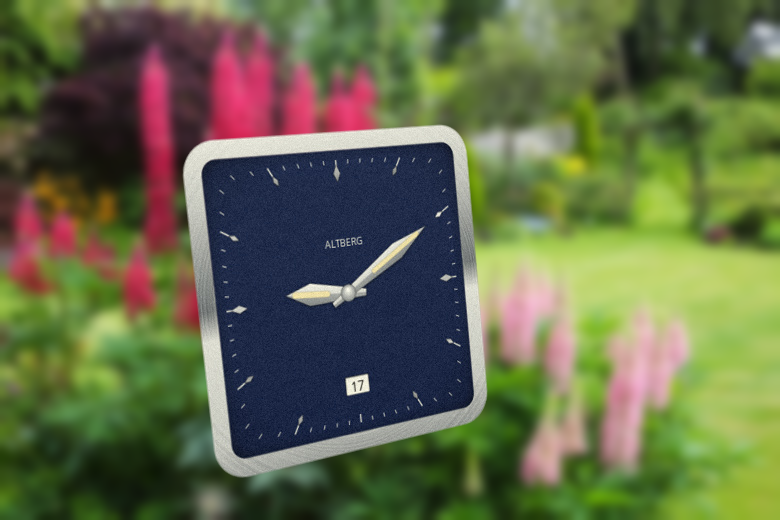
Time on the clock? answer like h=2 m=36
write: h=9 m=10
